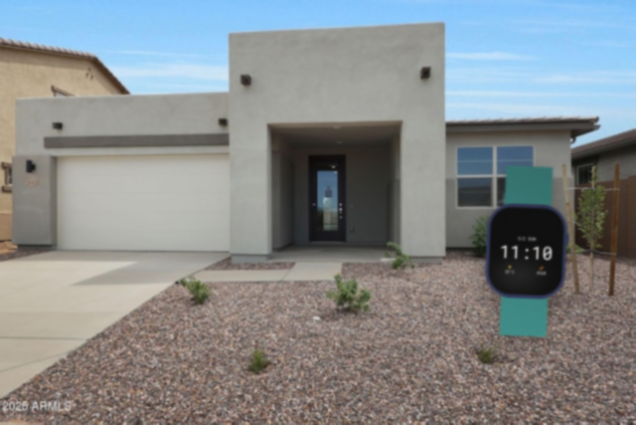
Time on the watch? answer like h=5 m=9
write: h=11 m=10
